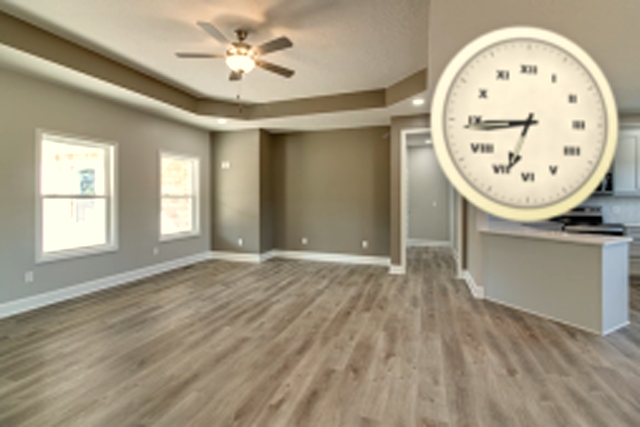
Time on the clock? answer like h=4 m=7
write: h=6 m=44
